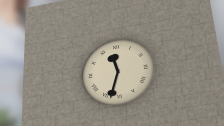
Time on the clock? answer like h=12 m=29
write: h=11 m=33
